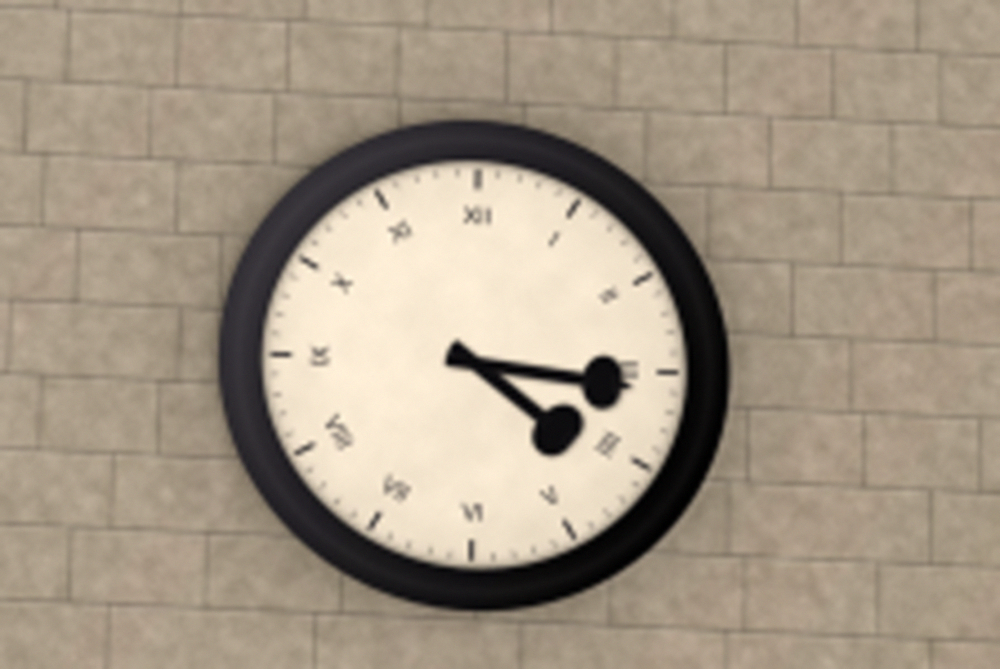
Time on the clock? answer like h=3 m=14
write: h=4 m=16
